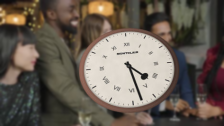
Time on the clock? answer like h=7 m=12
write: h=4 m=28
